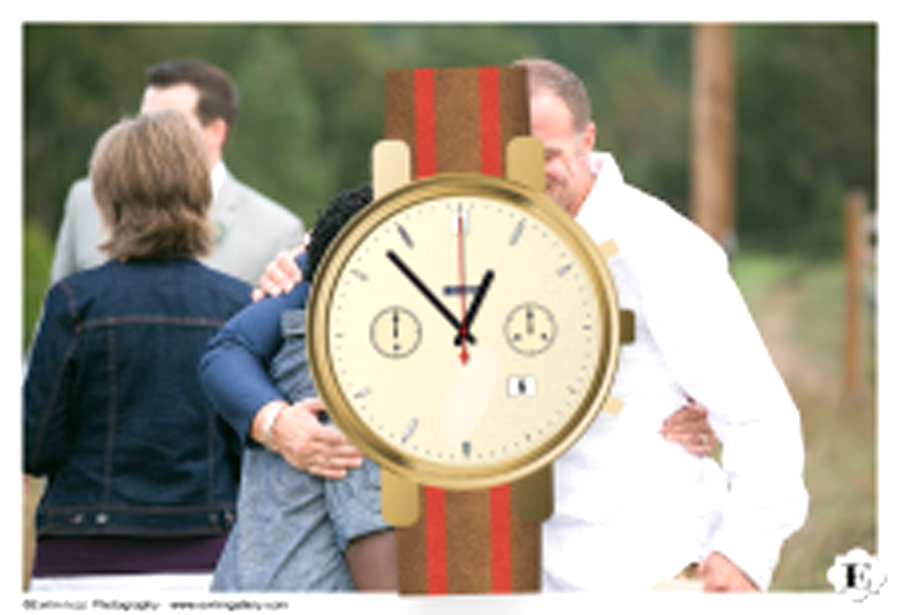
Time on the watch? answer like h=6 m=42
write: h=12 m=53
